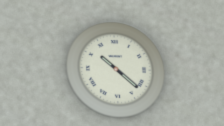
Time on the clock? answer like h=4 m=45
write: h=10 m=22
